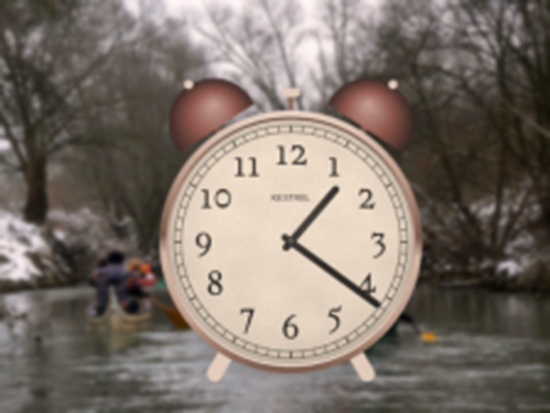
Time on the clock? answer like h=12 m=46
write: h=1 m=21
